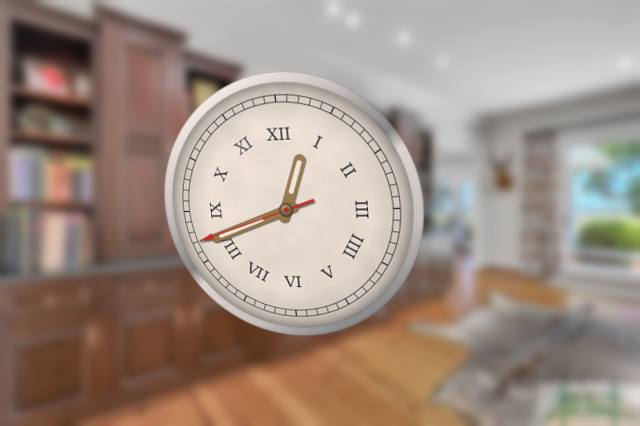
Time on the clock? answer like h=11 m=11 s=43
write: h=12 m=41 s=42
